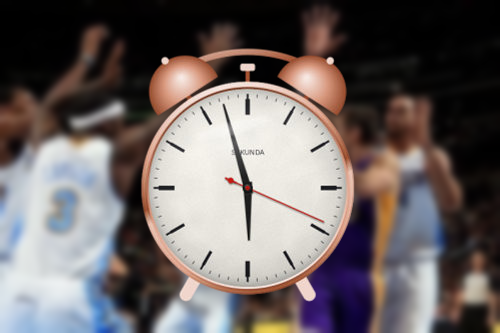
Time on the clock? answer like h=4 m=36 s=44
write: h=5 m=57 s=19
